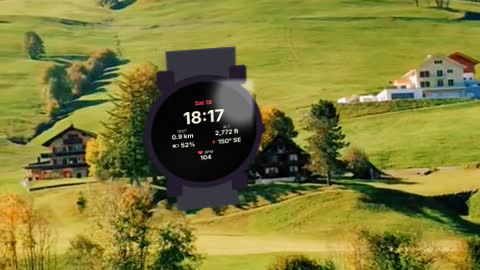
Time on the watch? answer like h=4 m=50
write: h=18 m=17
